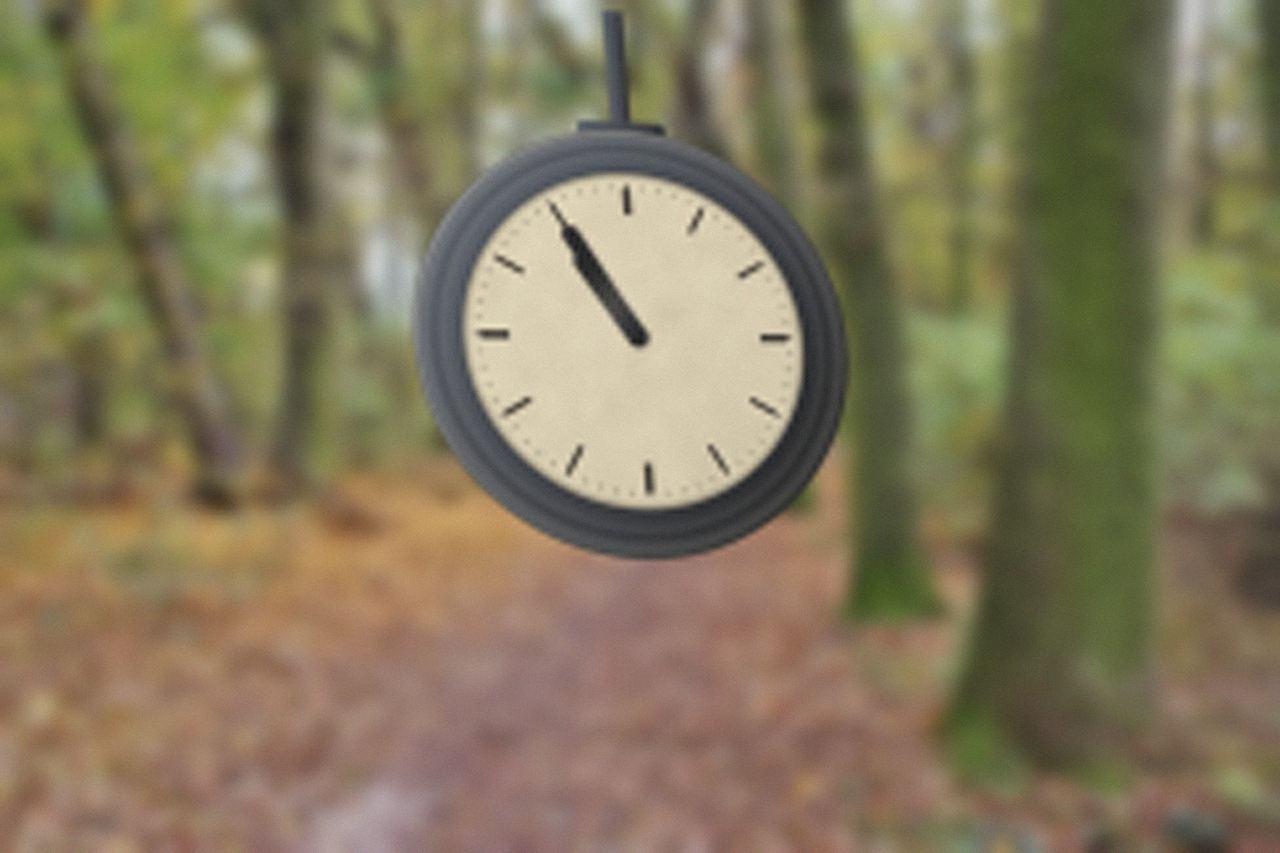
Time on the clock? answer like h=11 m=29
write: h=10 m=55
